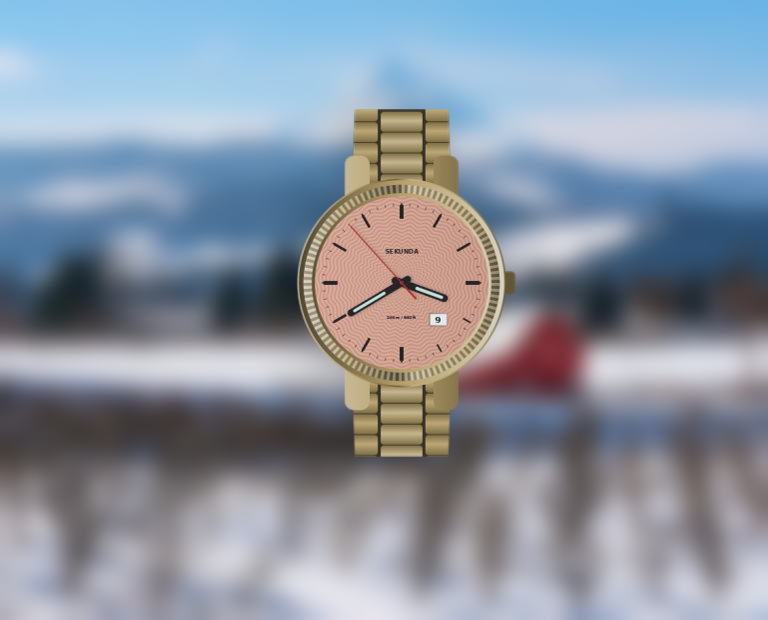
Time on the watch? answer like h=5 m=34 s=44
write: h=3 m=39 s=53
